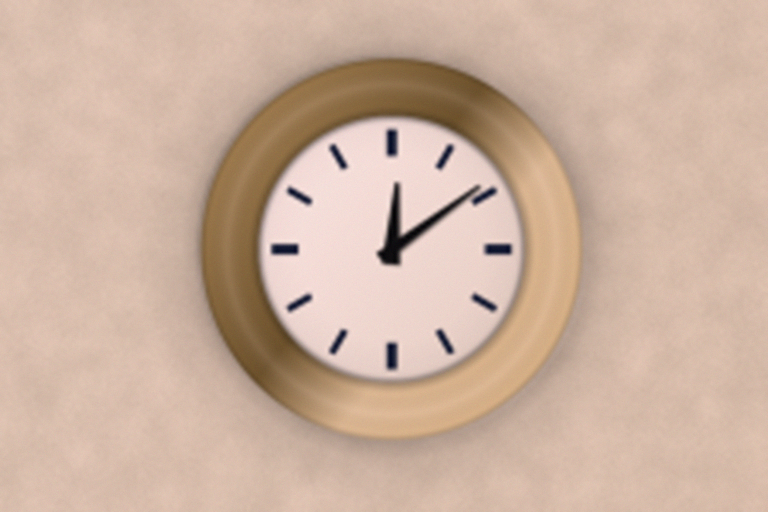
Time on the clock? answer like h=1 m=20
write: h=12 m=9
